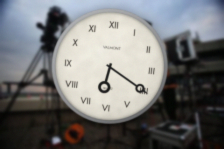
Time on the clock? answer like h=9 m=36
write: h=6 m=20
